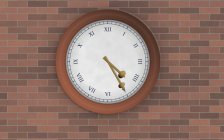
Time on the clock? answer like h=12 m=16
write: h=4 m=25
